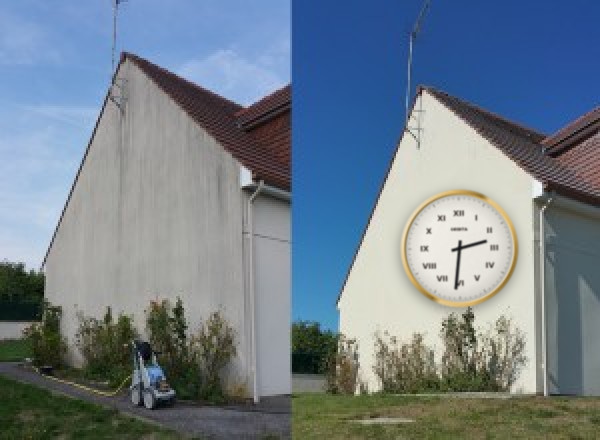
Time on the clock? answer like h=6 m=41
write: h=2 m=31
